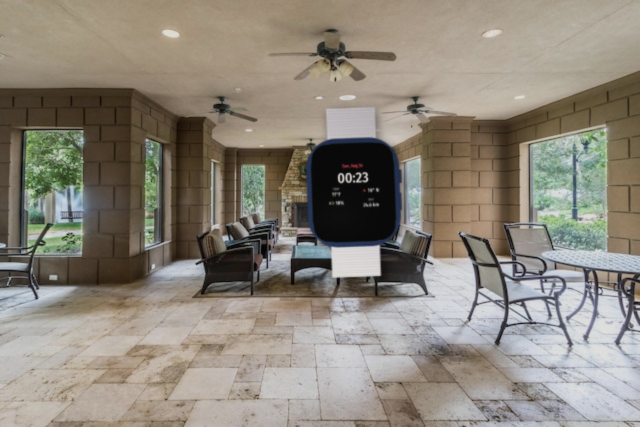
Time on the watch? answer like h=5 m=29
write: h=0 m=23
